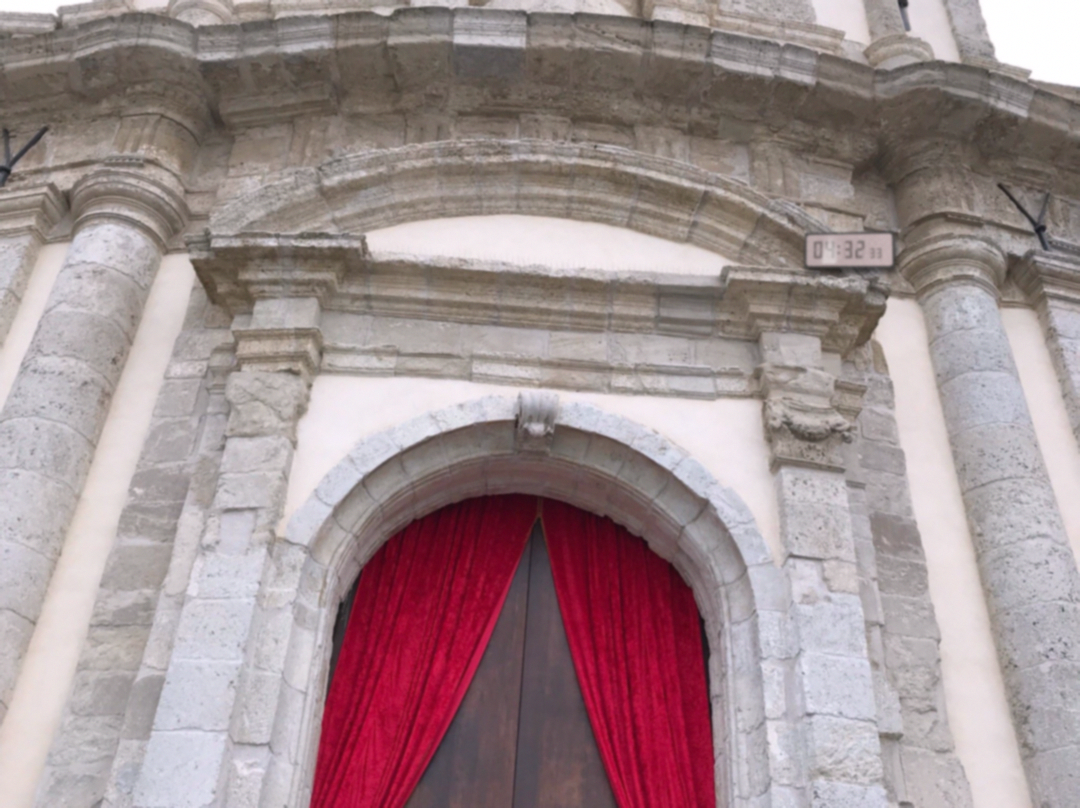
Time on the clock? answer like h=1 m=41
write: h=4 m=32
